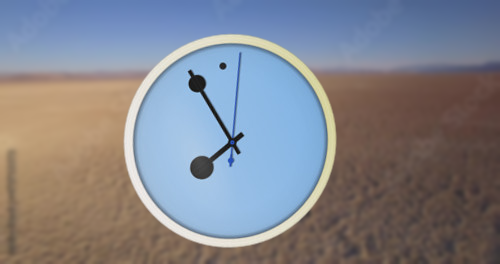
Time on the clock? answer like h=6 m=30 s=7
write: h=7 m=56 s=2
